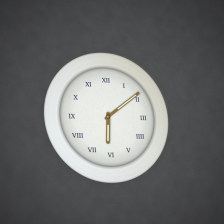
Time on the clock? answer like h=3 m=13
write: h=6 m=9
